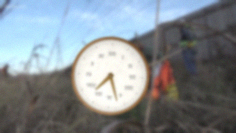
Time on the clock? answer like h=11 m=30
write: h=7 m=27
